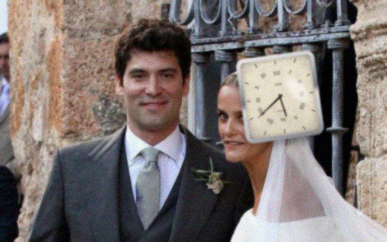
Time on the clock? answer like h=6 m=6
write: h=5 m=39
